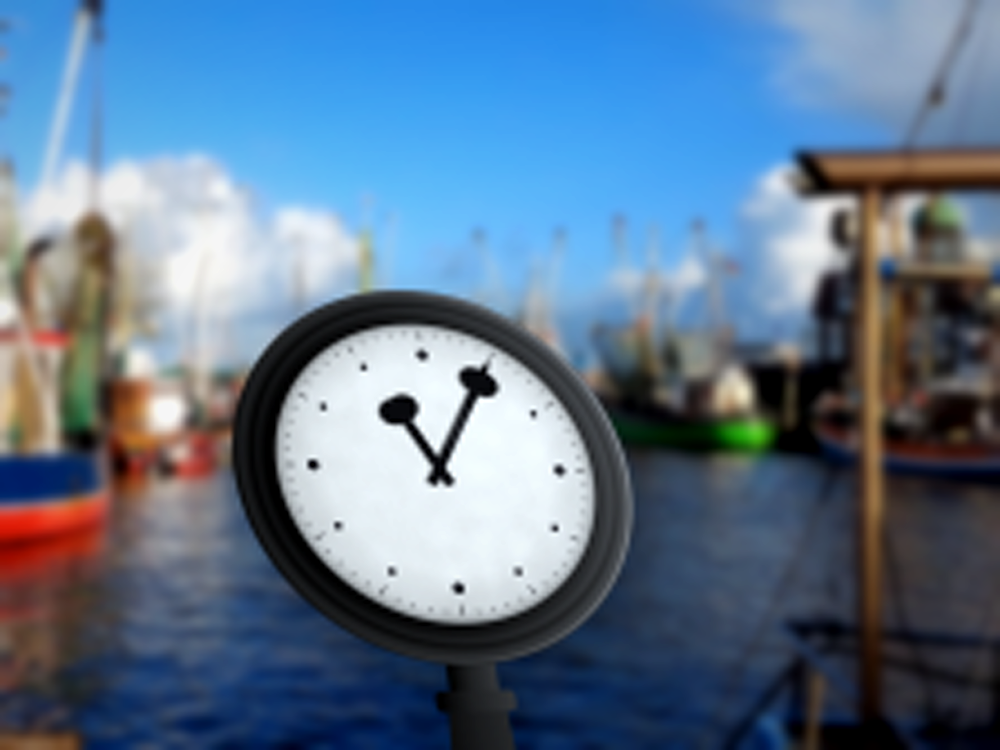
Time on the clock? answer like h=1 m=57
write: h=11 m=5
